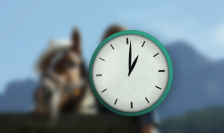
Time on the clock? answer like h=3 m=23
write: h=1 m=1
